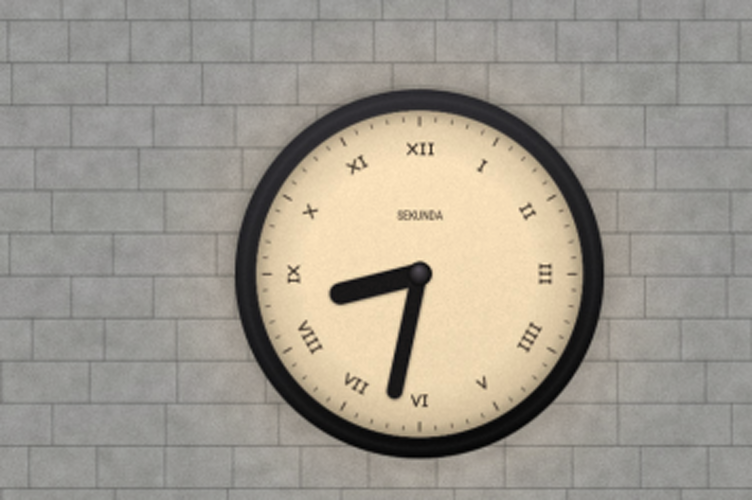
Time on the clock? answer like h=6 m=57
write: h=8 m=32
